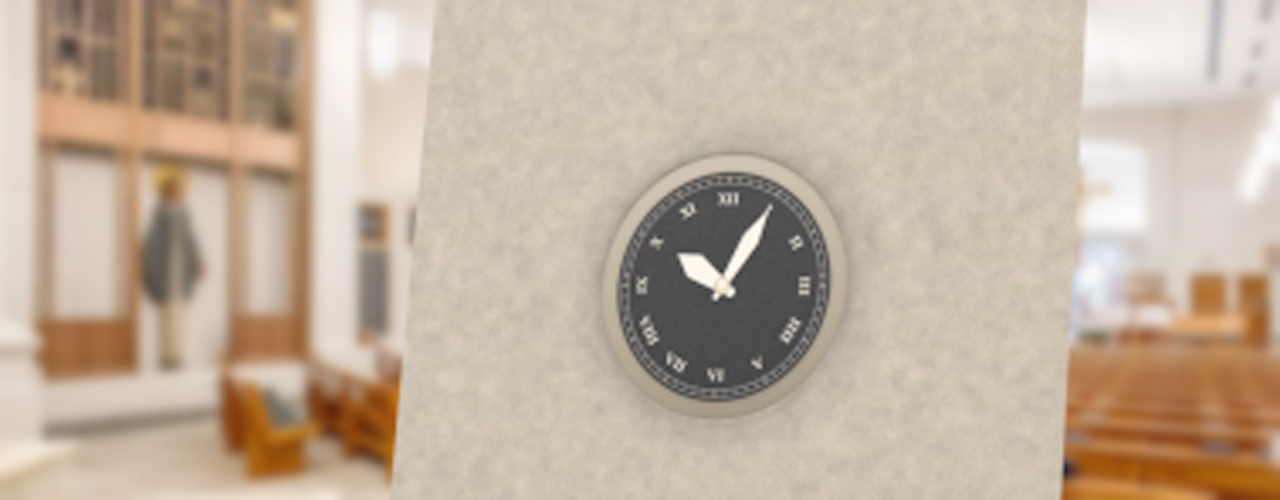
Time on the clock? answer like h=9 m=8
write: h=10 m=5
